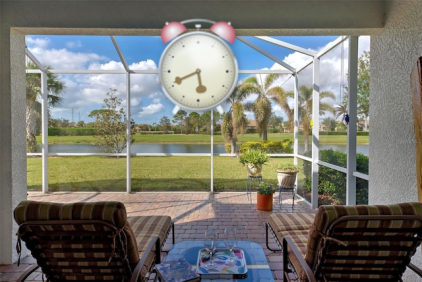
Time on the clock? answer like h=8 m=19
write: h=5 m=41
